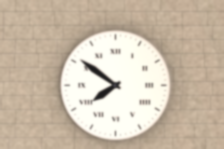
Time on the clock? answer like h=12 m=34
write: h=7 m=51
